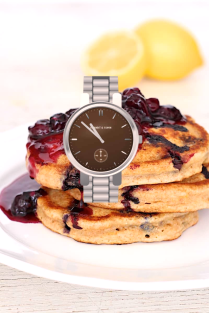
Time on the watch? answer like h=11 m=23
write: h=10 m=52
